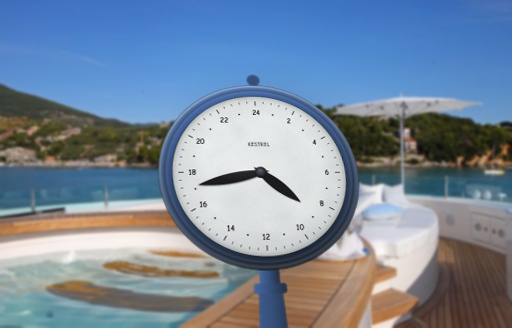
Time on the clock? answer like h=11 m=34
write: h=8 m=43
